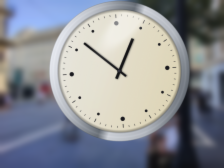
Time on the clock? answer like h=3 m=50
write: h=12 m=52
